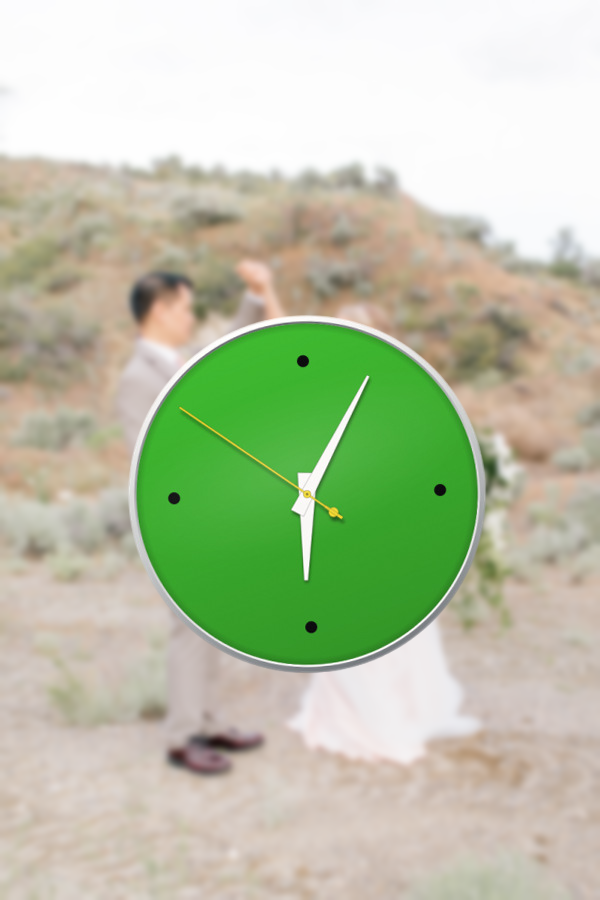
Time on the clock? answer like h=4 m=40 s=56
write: h=6 m=4 s=51
